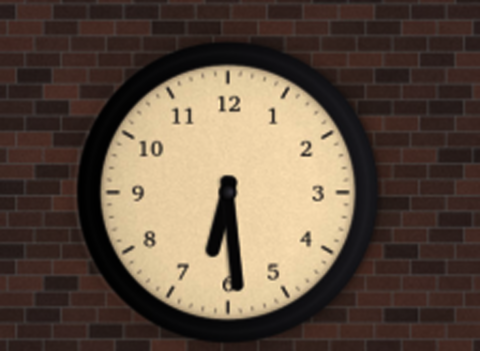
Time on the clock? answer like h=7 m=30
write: h=6 m=29
